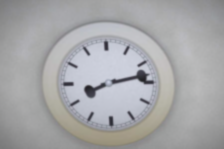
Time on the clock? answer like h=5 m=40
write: h=8 m=13
